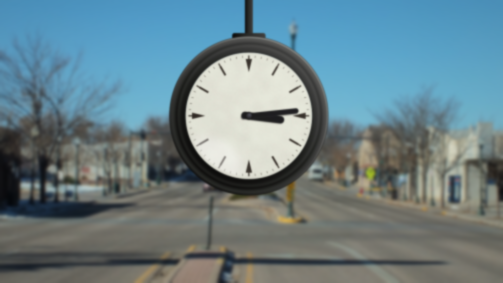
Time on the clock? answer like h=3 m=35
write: h=3 m=14
